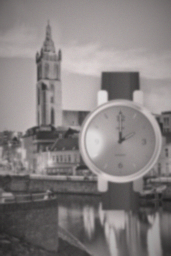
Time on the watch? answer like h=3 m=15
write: h=2 m=0
